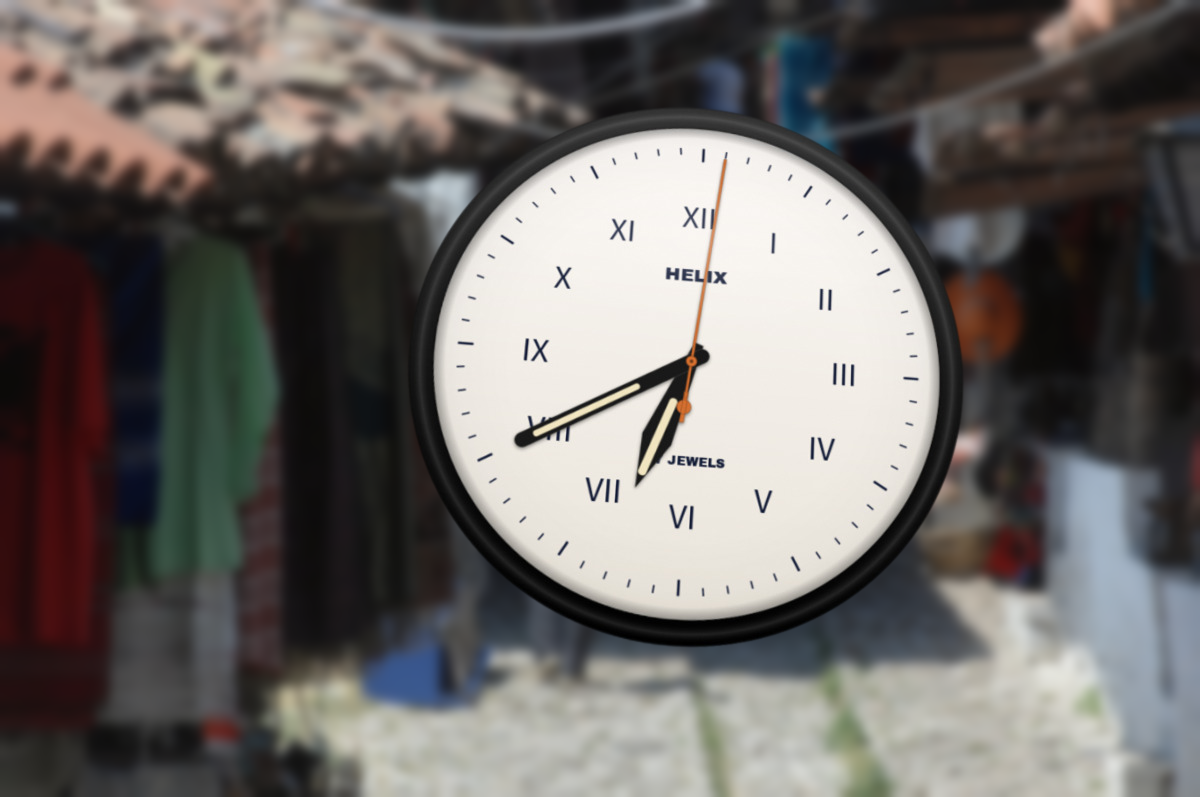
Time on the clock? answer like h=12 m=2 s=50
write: h=6 m=40 s=1
